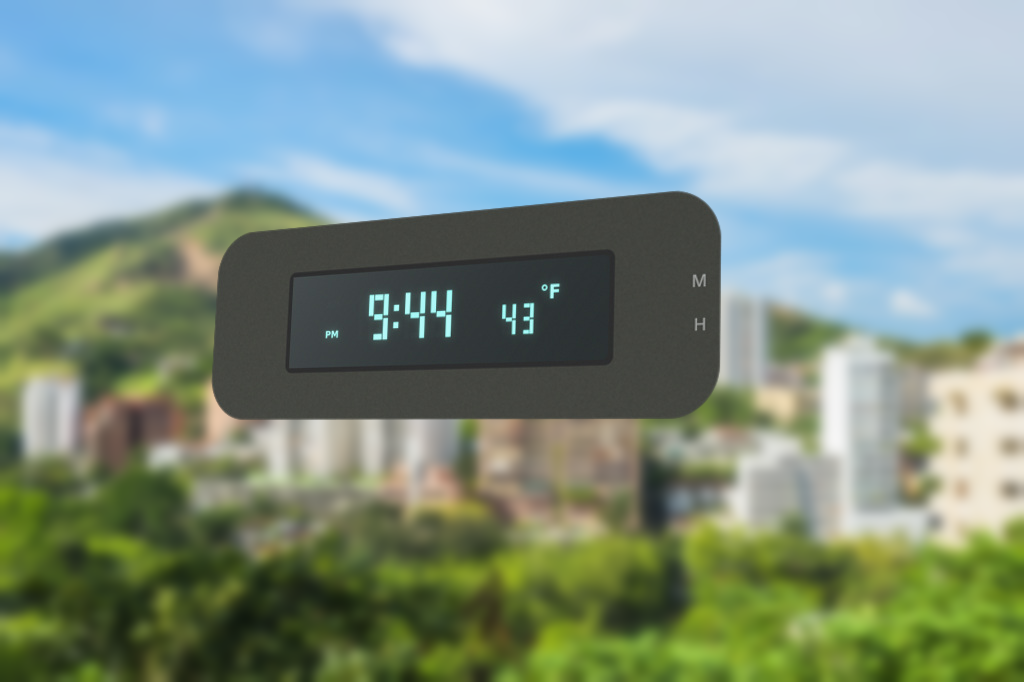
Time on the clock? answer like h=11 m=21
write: h=9 m=44
